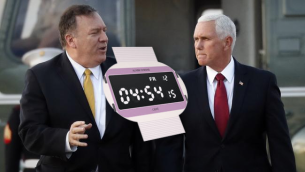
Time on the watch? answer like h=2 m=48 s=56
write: h=4 m=54 s=15
